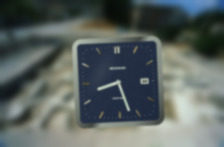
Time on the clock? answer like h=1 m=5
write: h=8 m=27
